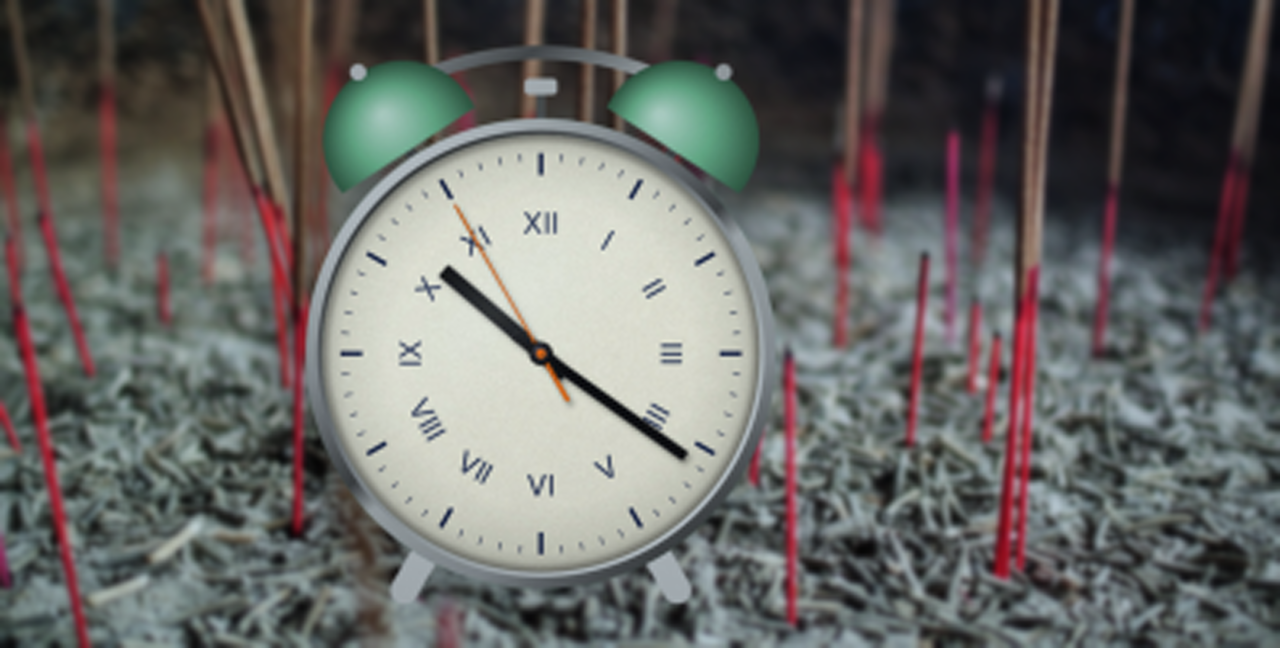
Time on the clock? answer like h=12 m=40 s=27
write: h=10 m=20 s=55
